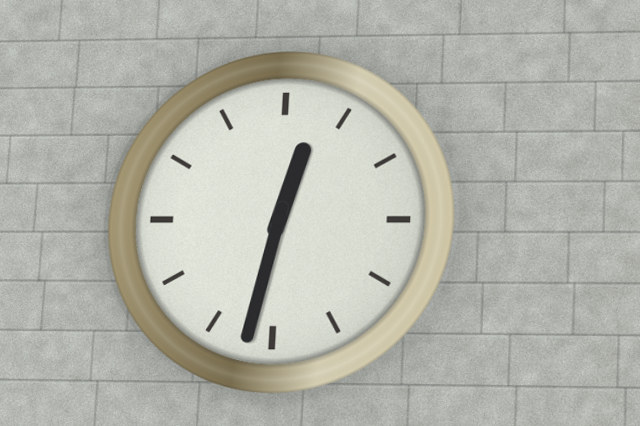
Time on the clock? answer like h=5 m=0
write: h=12 m=32
